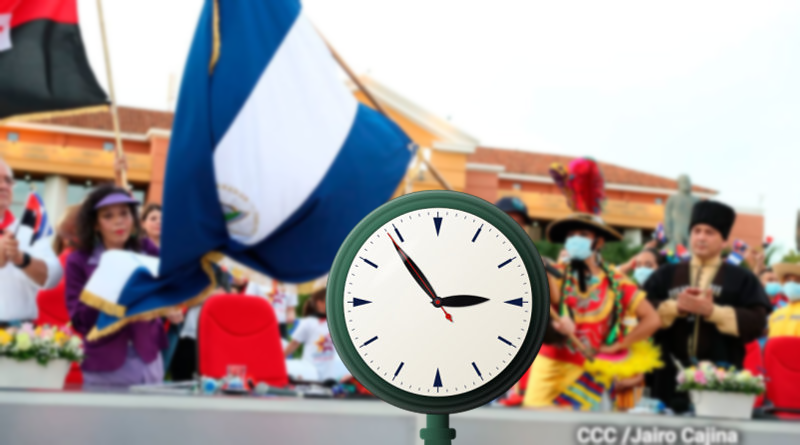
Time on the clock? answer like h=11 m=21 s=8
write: h=2 m=53 s=54
